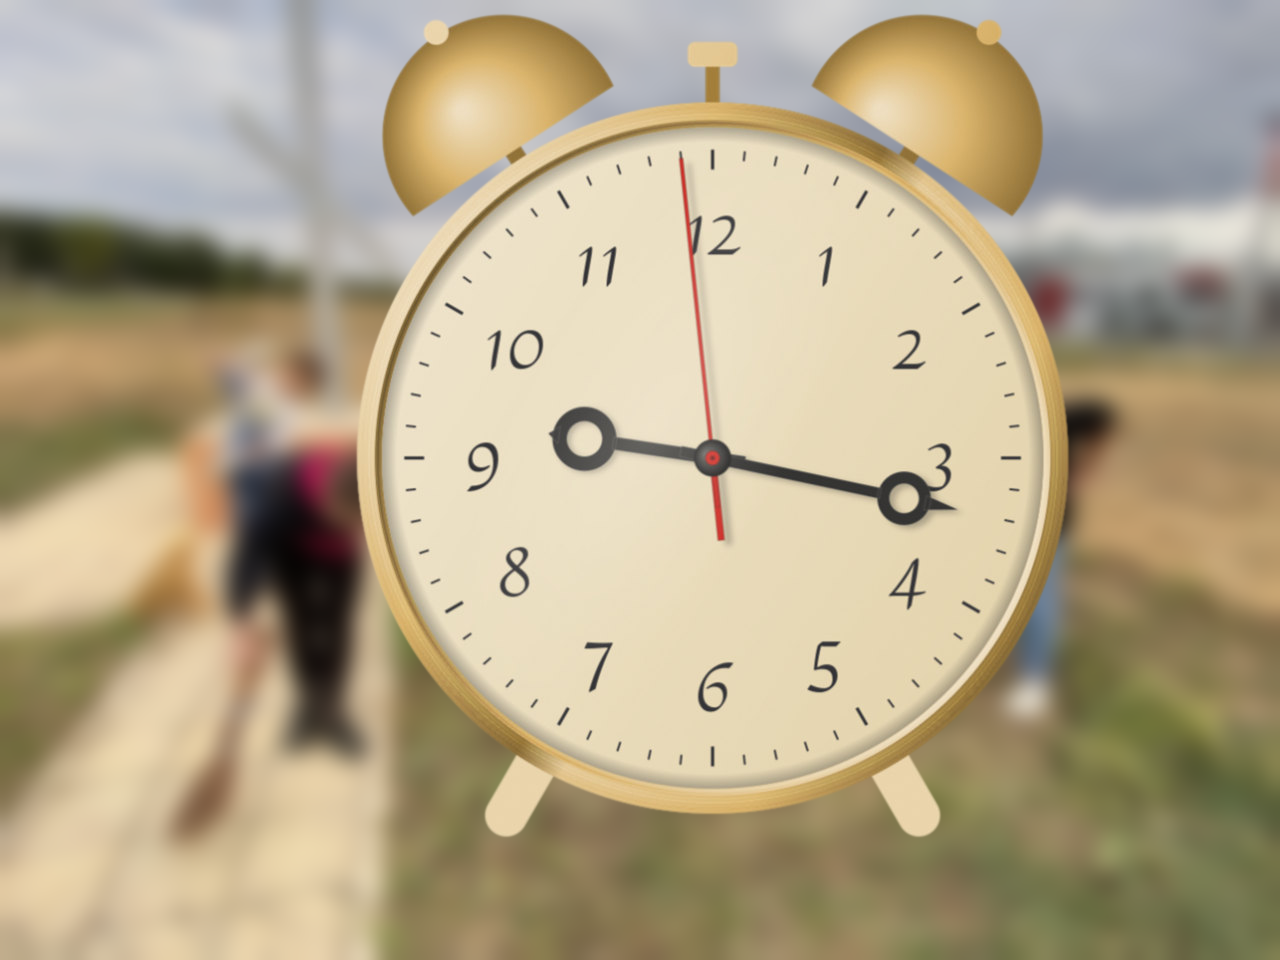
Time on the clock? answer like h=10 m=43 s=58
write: h=9 m=16 s=59
